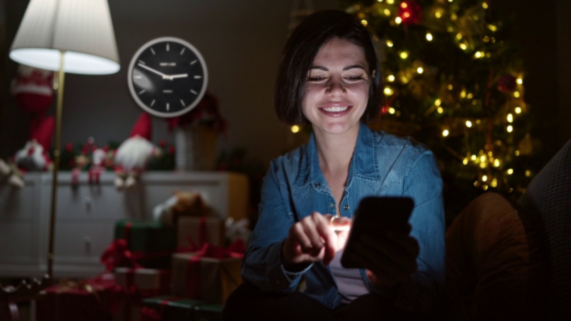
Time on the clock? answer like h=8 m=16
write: h=2 m=49
